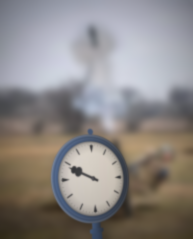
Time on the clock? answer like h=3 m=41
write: h=9 m=49
